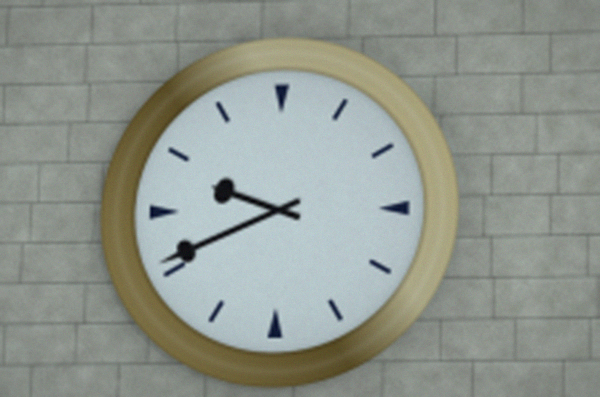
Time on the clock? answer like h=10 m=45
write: h=9 m=41
